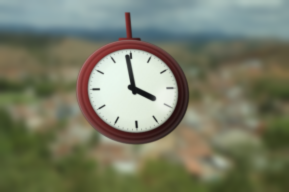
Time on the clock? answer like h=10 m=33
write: h=3 m=59
